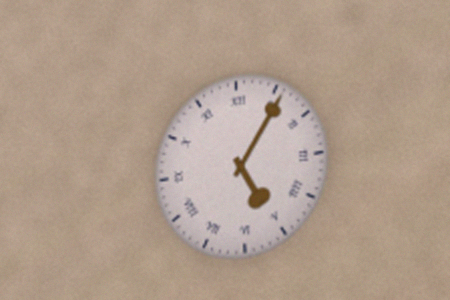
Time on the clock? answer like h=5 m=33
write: h=5 m=6
